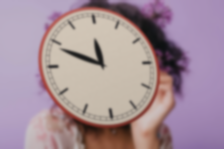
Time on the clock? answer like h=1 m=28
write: h=11 m=49
